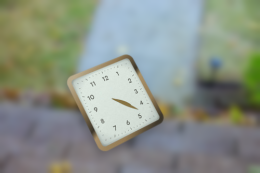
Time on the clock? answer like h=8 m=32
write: h=4 m=23
